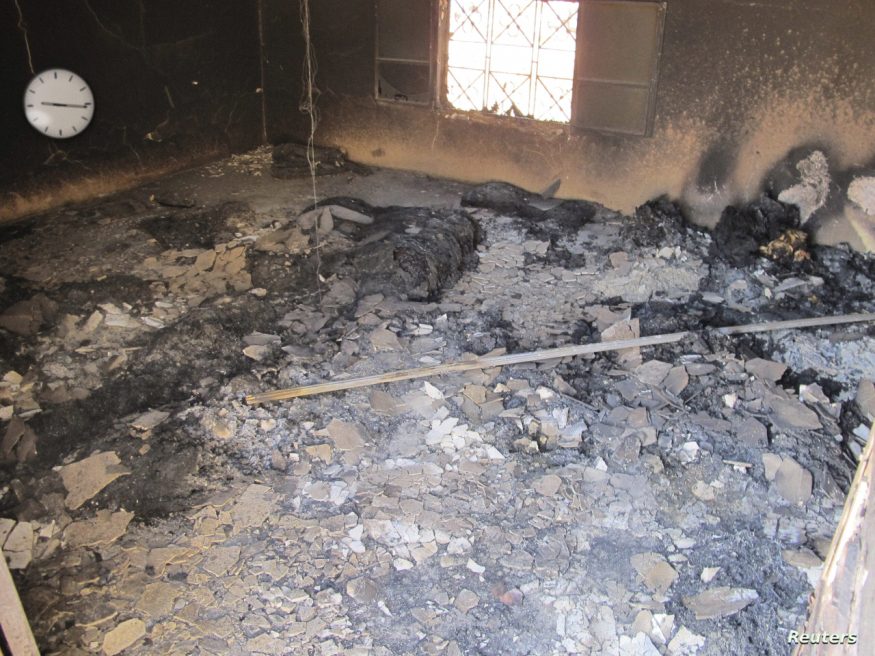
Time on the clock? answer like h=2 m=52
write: h=9 m=16
